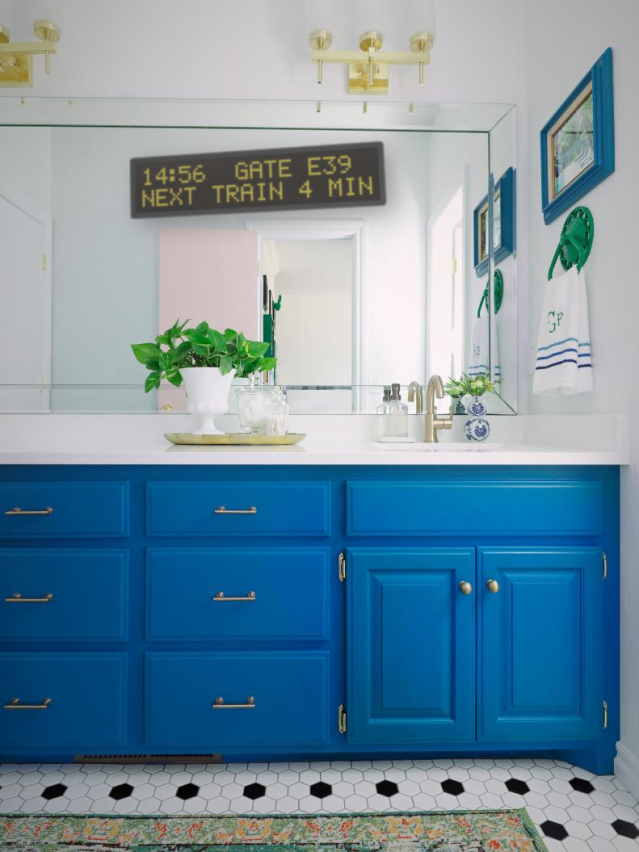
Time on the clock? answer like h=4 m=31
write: h=14 m=56
